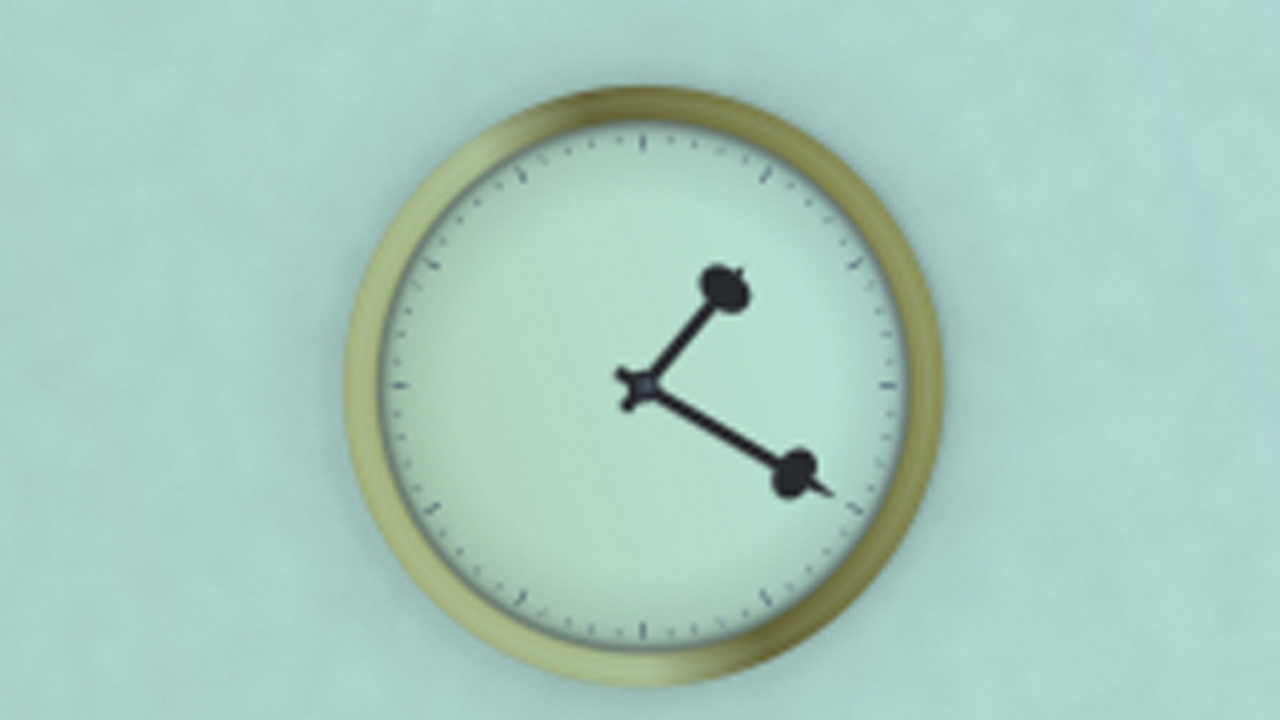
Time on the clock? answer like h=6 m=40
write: h=1 m=20
